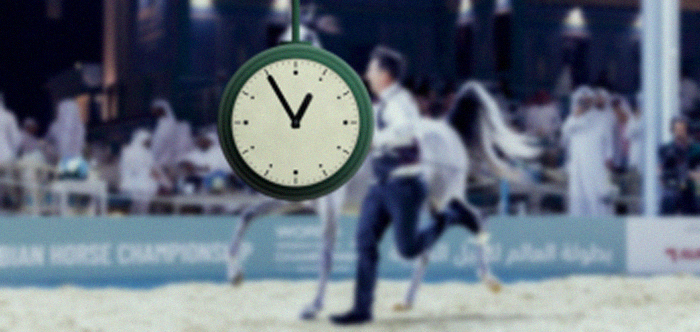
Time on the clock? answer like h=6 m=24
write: h=12 m=55
